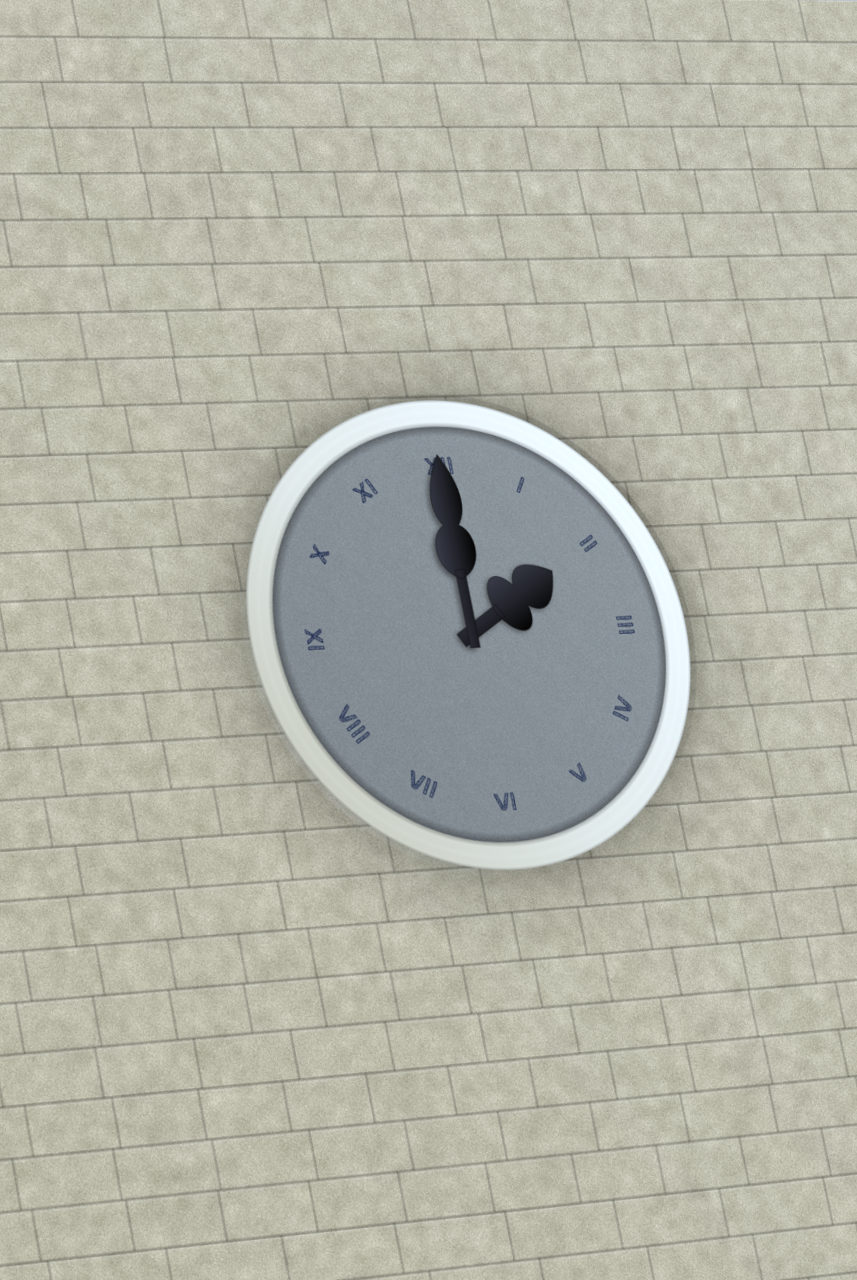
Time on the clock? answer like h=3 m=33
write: h=2 m=0
